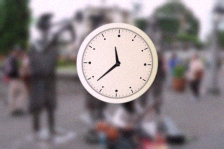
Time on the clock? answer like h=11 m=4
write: h=11 m=38
